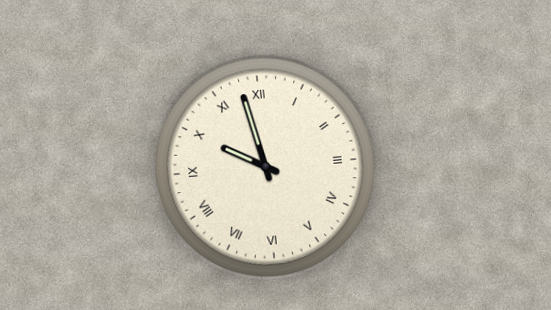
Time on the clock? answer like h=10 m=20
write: h=9 m=58
